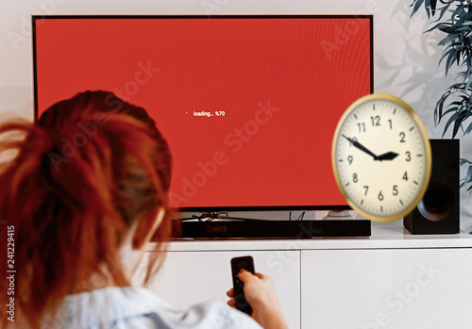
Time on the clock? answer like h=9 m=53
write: h=2 m=50
